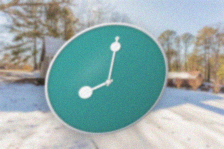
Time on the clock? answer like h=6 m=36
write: h=8 m=0
